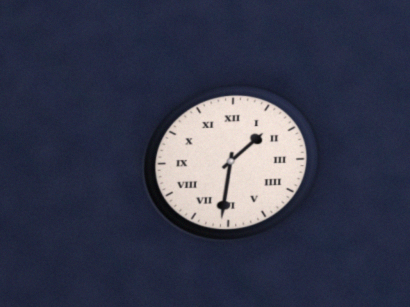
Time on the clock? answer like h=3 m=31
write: h=1 m=31
